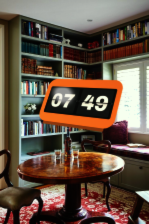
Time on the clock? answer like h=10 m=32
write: h=7 m=49
